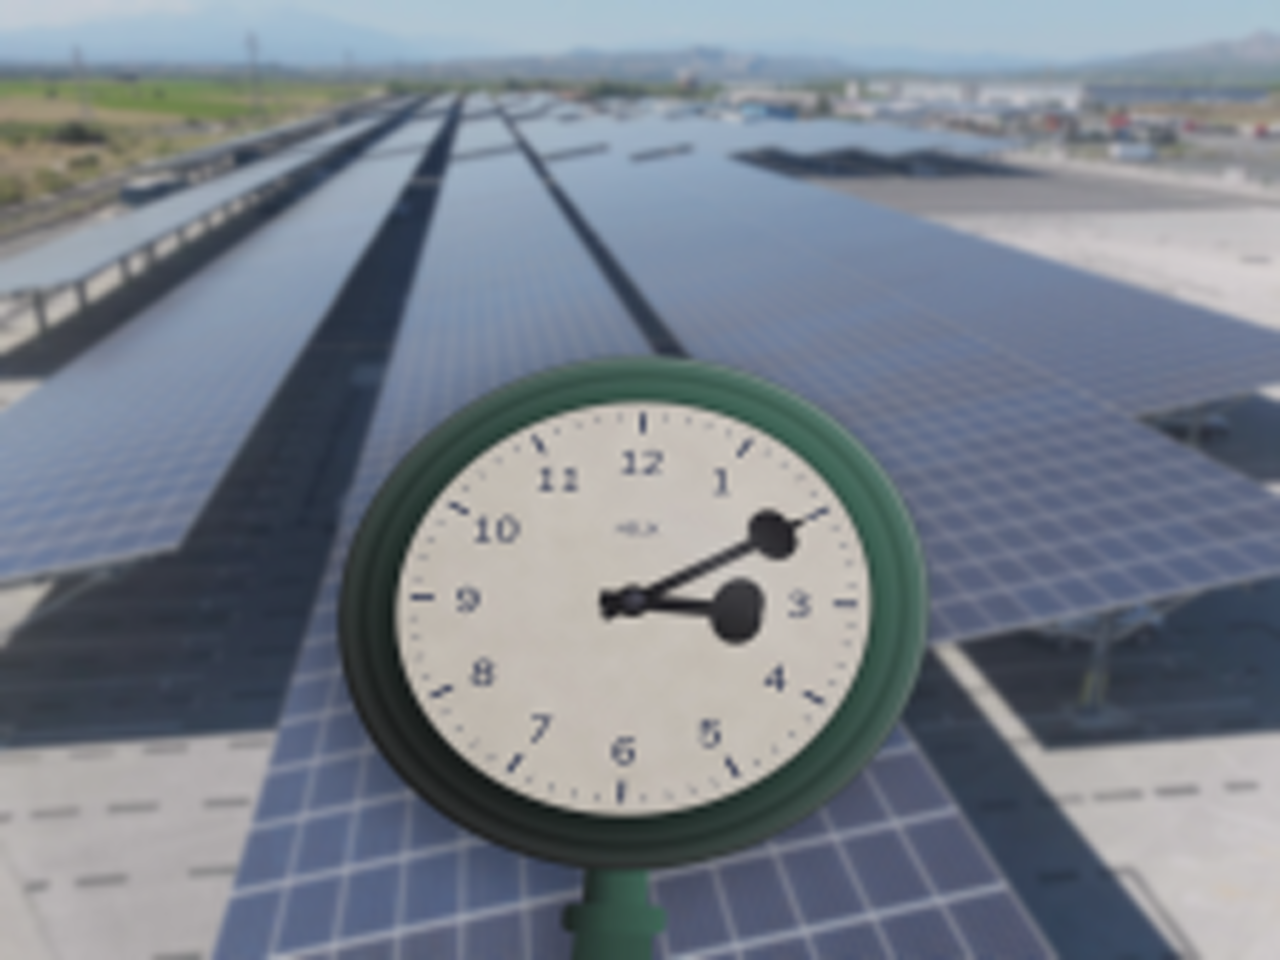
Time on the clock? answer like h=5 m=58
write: h=3 m=10
